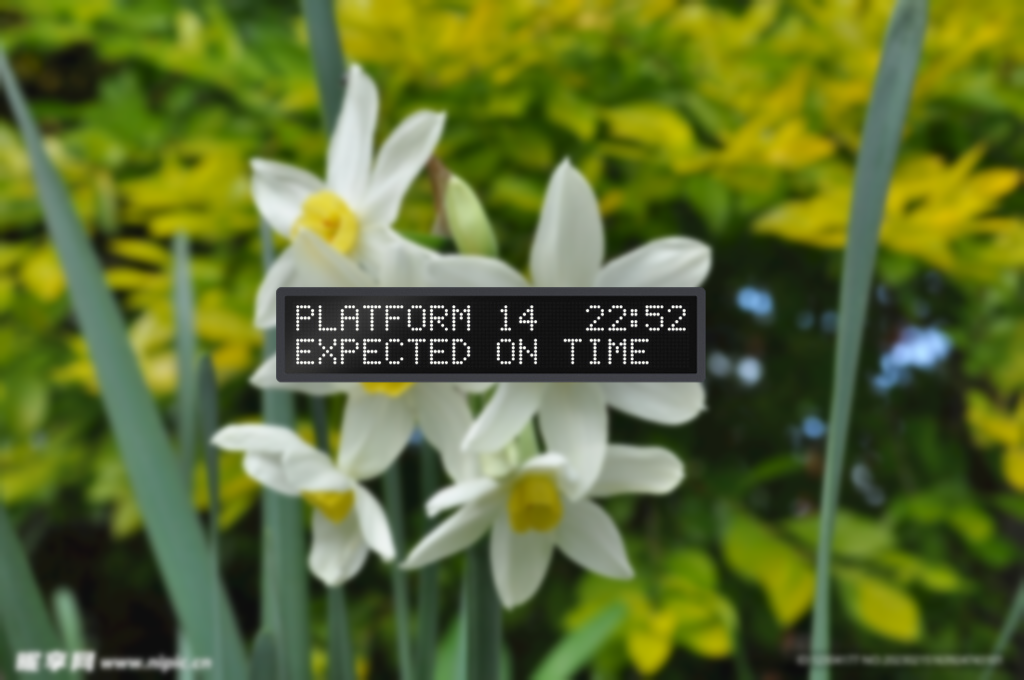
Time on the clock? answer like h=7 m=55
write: h=22 m=52
